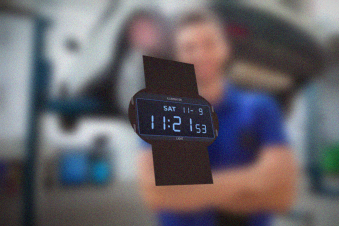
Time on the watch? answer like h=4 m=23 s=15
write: h=11 m=21 s=53
